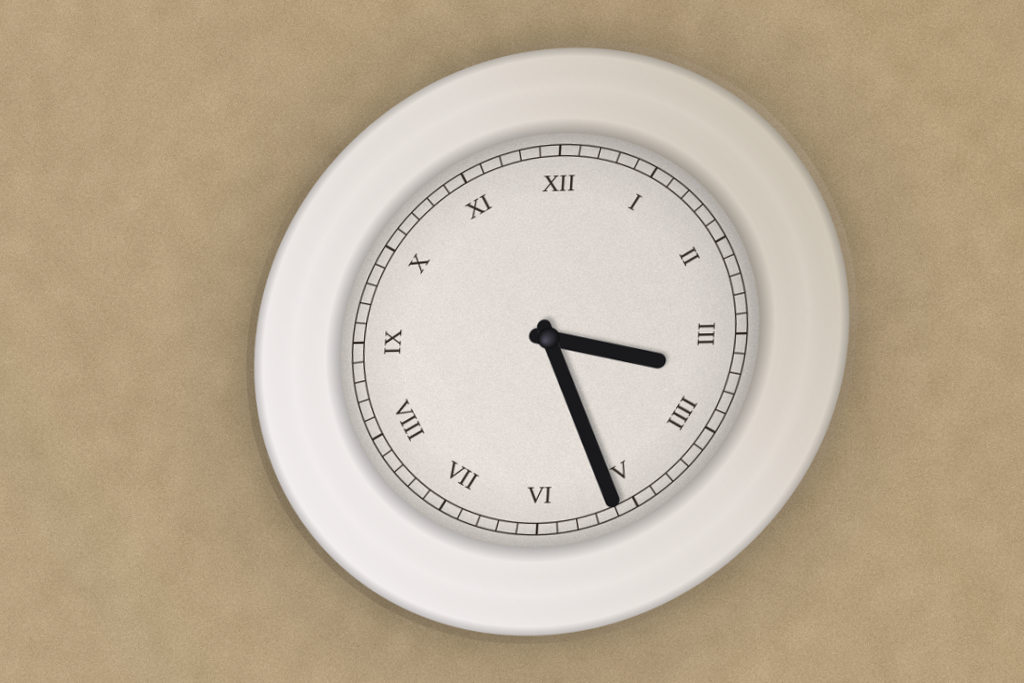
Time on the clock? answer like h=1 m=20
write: h=3 m=26
